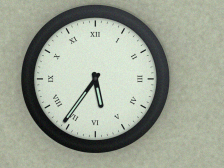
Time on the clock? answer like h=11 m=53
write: h=5 m=36
